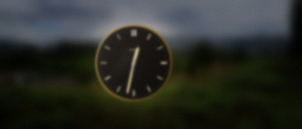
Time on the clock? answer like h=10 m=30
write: h=12 m=32
